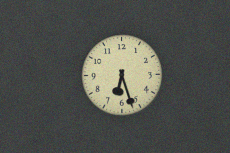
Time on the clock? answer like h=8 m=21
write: h=6 m=27
